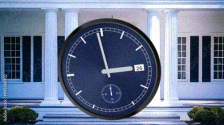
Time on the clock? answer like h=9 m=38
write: h=2 m=59
